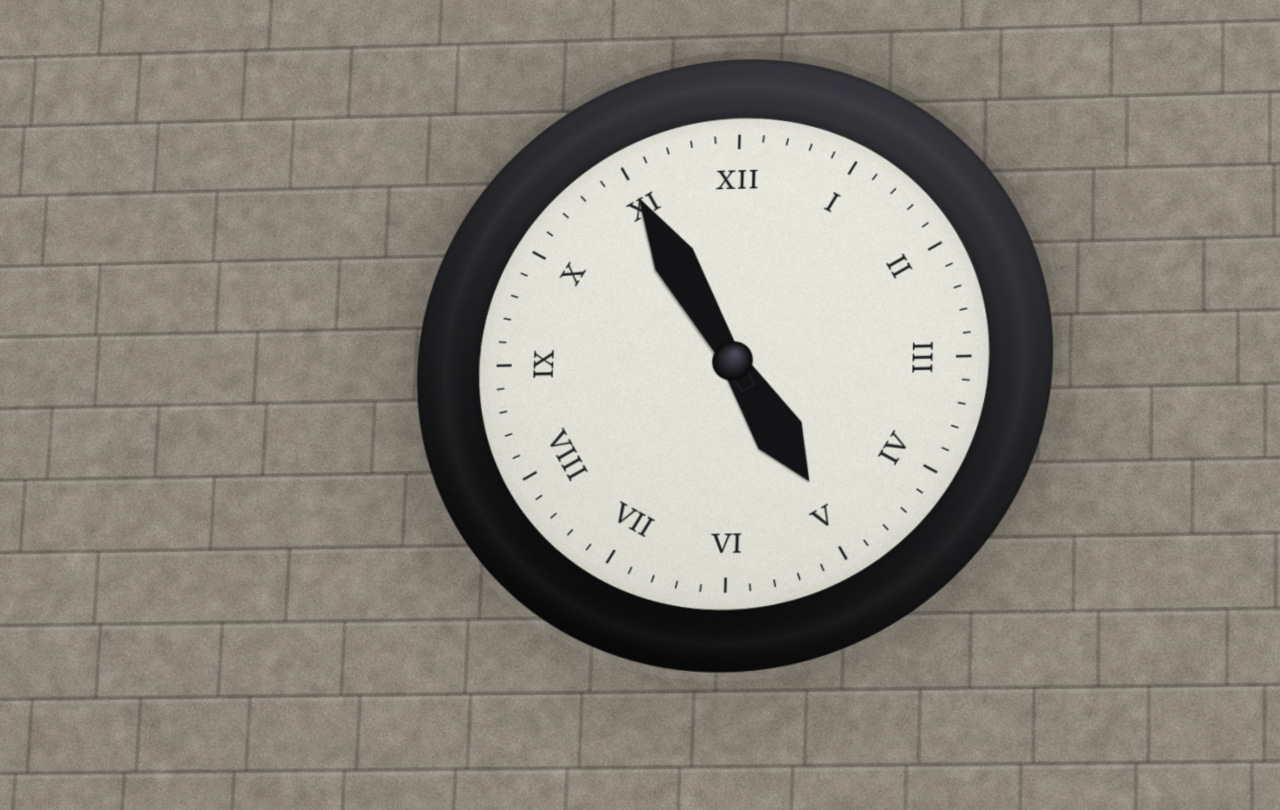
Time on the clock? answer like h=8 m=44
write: h=4 m=55
